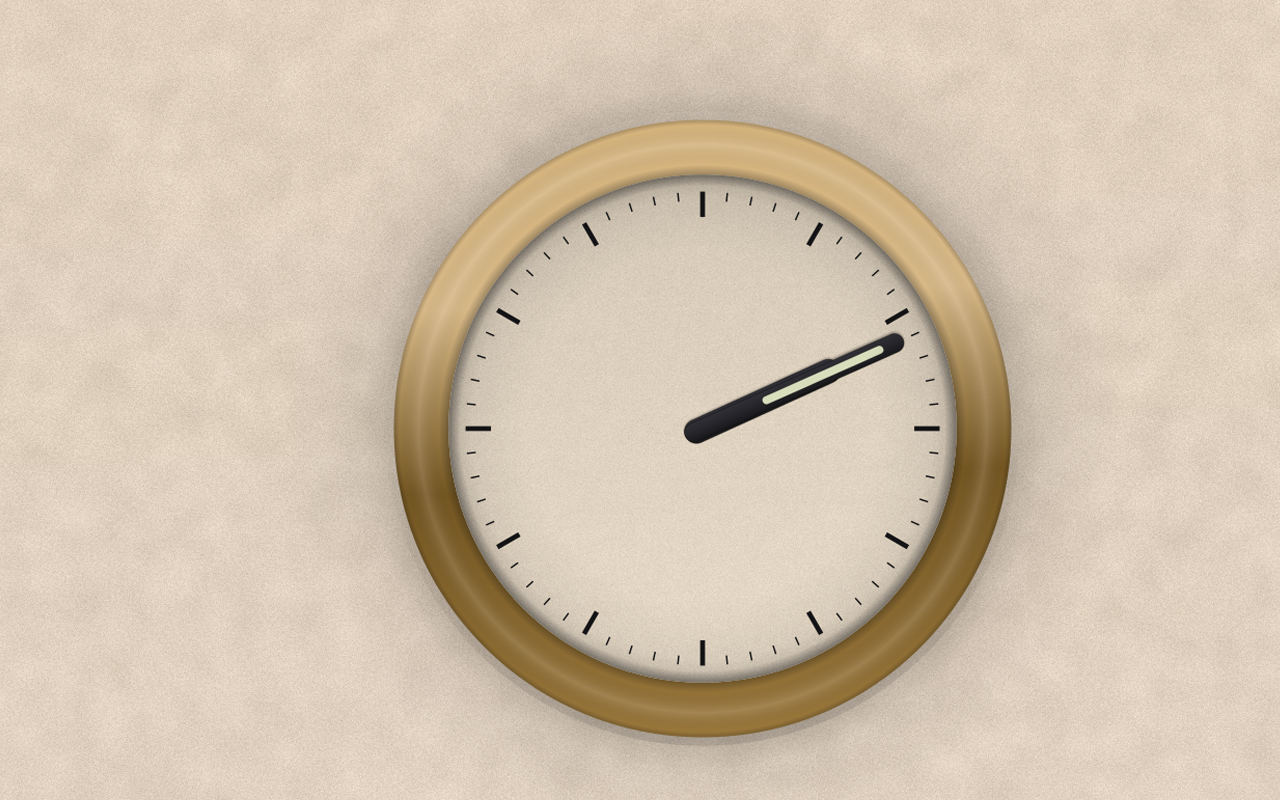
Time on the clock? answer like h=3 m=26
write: h=2 m=11
